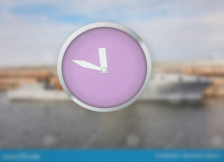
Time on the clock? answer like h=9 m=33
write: h=11 m=48
